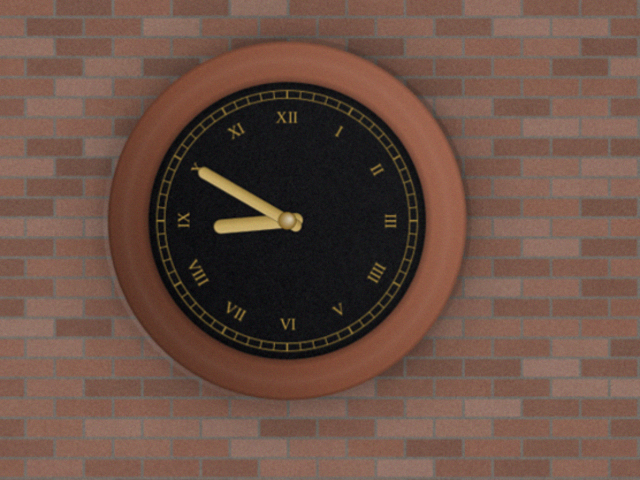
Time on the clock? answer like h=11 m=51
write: h=8 m=50
